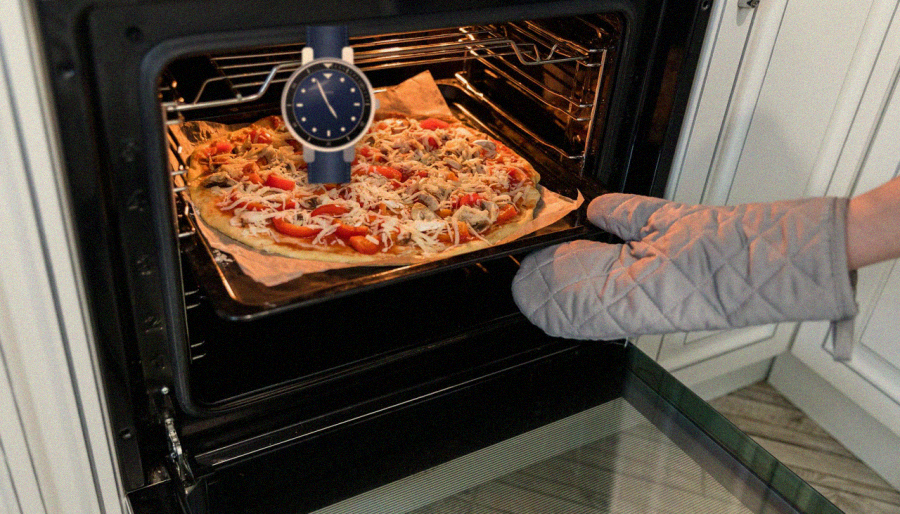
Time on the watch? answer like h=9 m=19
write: h=4 m=56
